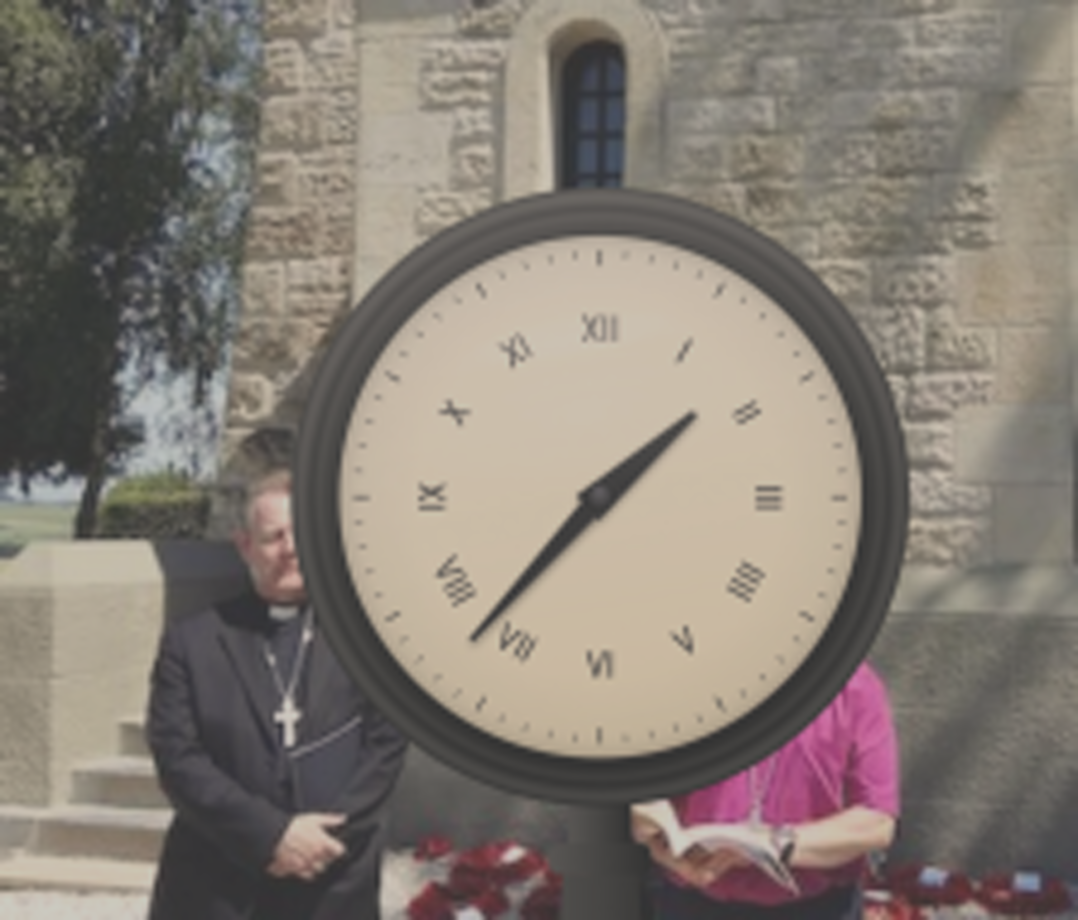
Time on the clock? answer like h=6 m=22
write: h=1 m=37
